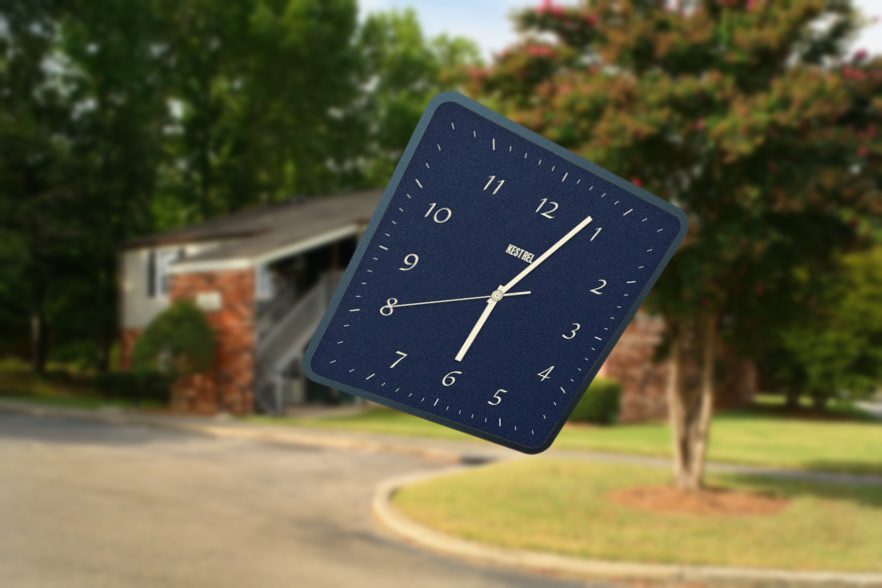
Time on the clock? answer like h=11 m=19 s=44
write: h=6 m=3 s=40
